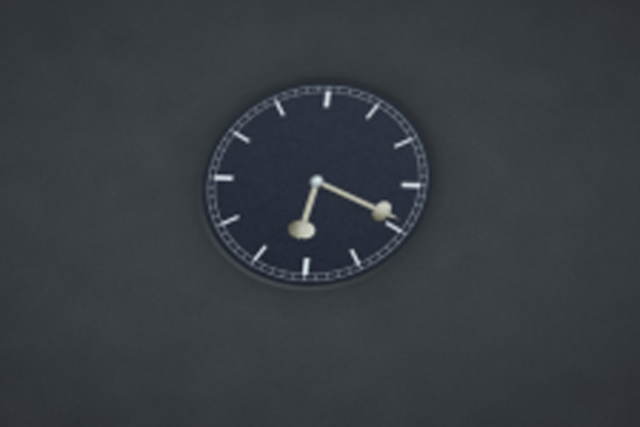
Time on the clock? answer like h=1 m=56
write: h=6 m=19
